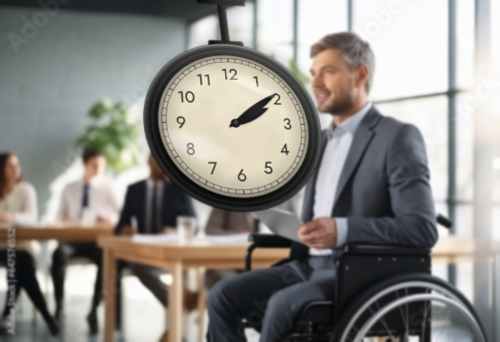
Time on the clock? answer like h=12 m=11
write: h=2 m=9
